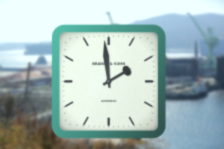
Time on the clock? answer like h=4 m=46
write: h=1 m=59
